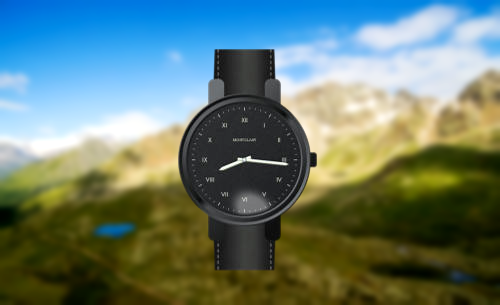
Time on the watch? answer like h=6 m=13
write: h=8 m=16
